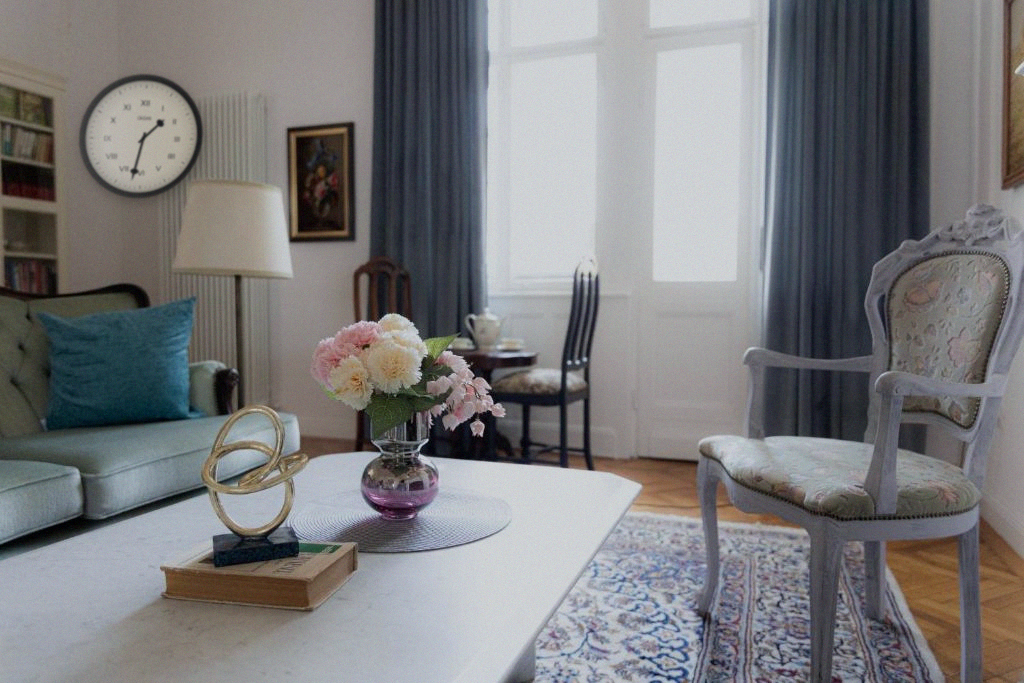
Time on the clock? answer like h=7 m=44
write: h=1 m=32
